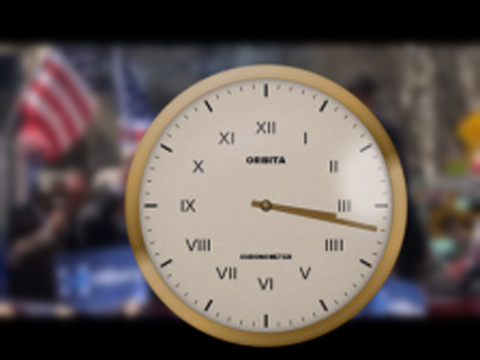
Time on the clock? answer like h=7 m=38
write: h=3 m=17
